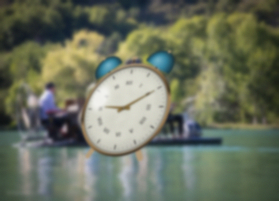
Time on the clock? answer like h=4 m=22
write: h=9 m=10
